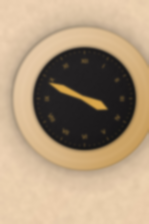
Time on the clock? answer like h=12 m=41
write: h=3 m=49
